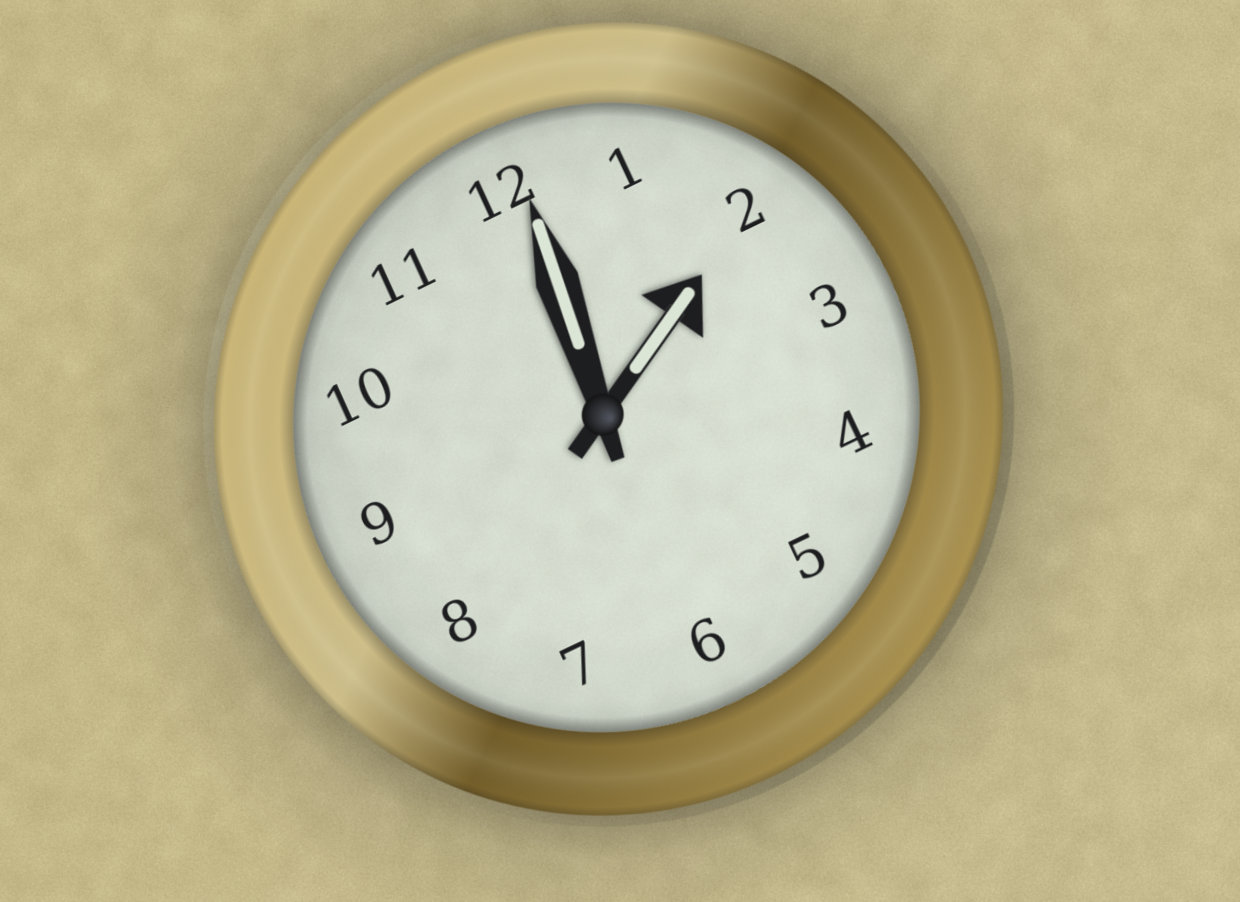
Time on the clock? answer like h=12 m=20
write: h=2 m=1
